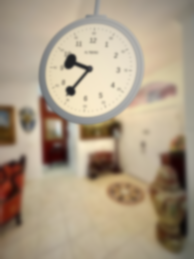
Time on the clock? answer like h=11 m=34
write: h=9 m=36
